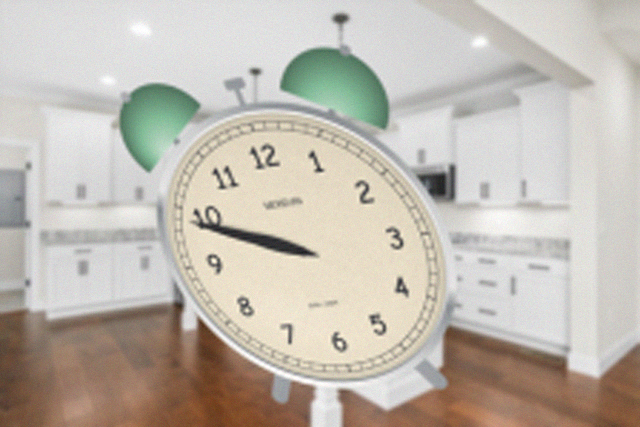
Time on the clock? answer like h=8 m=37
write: h=9 m=49
